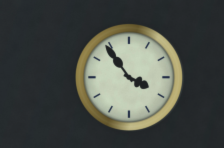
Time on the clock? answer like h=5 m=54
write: h=3 m=54
